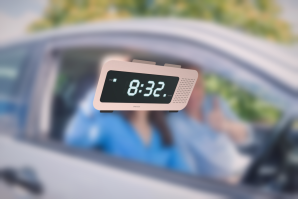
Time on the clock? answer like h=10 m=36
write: h=8 m=32
